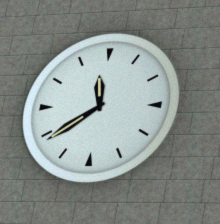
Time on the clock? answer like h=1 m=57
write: h=11 m=39
